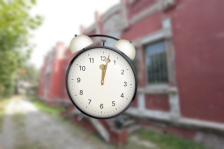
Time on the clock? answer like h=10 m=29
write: h=12 m=2
